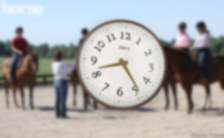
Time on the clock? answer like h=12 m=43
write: h=8 m=24
